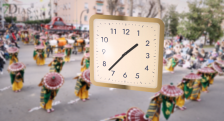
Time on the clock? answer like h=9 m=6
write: h=1 m=37
